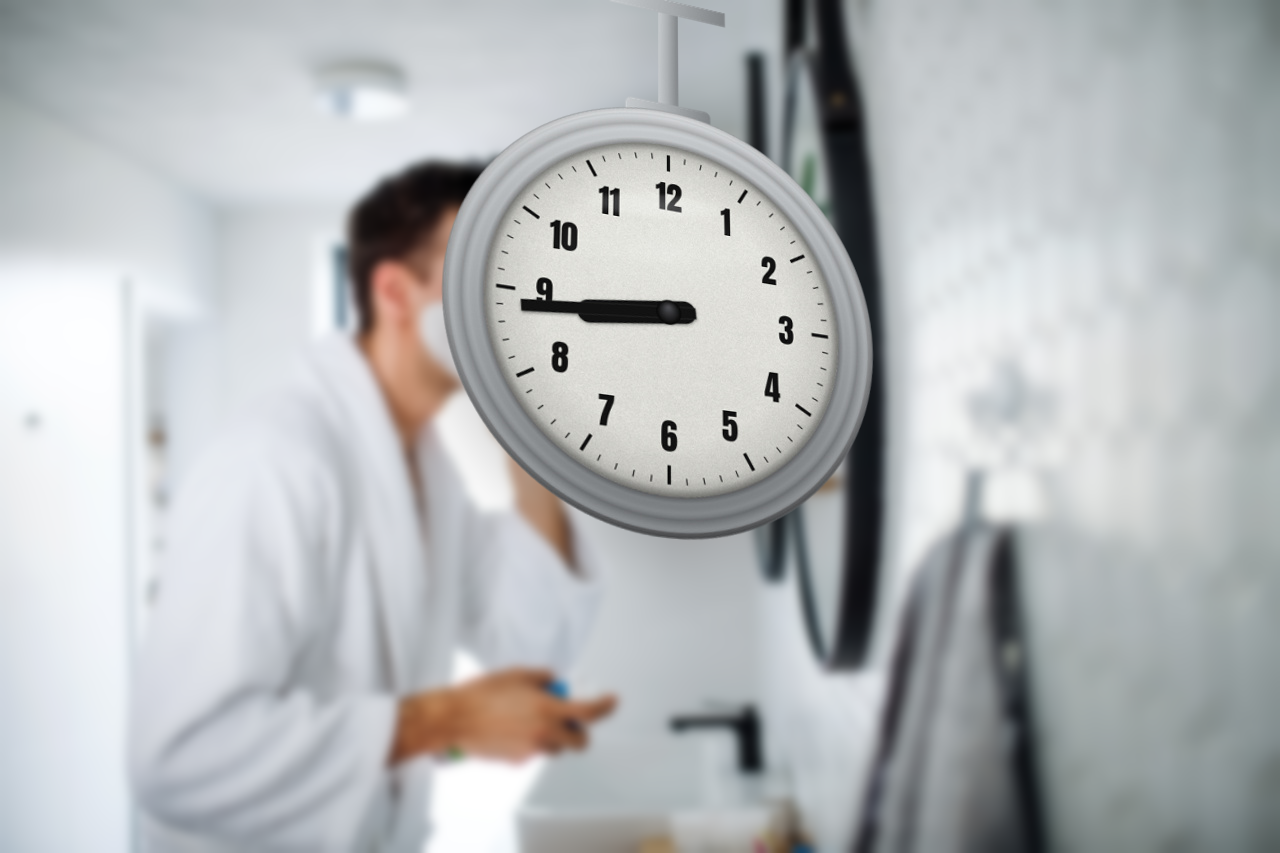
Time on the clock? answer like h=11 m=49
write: h=8 m=44
